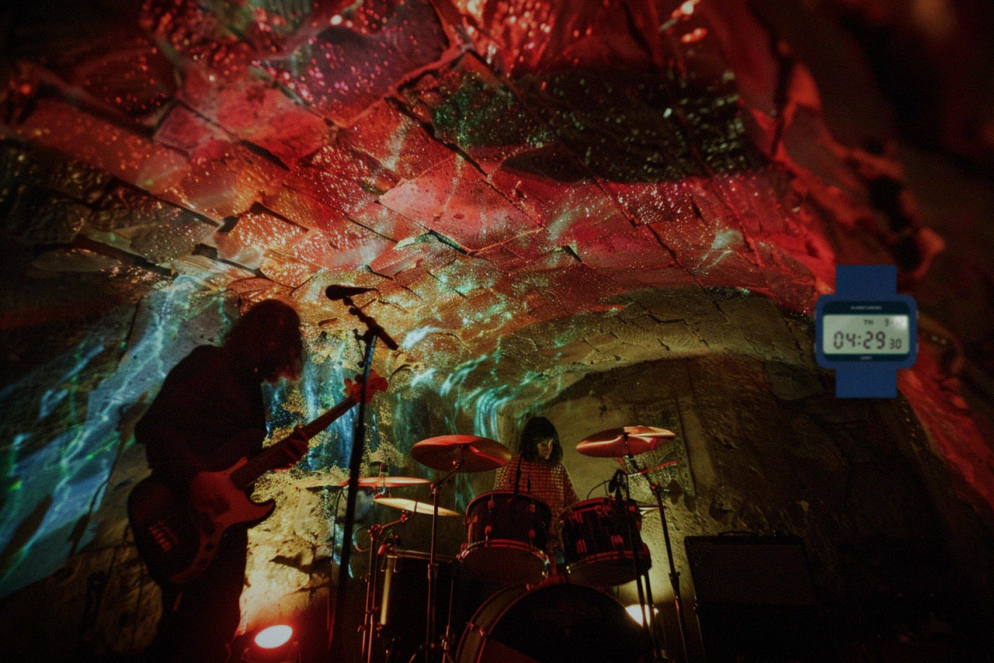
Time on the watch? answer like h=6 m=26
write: h=4 m=29
